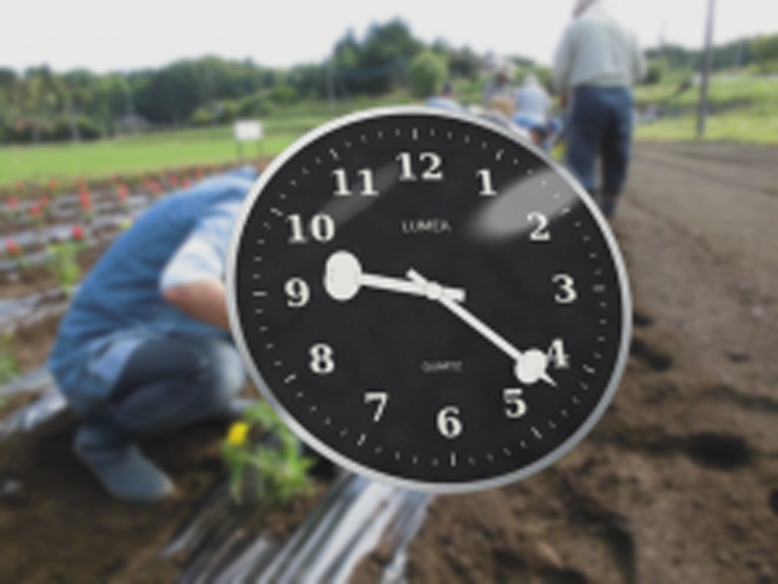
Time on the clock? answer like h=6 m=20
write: h=9 m=22
